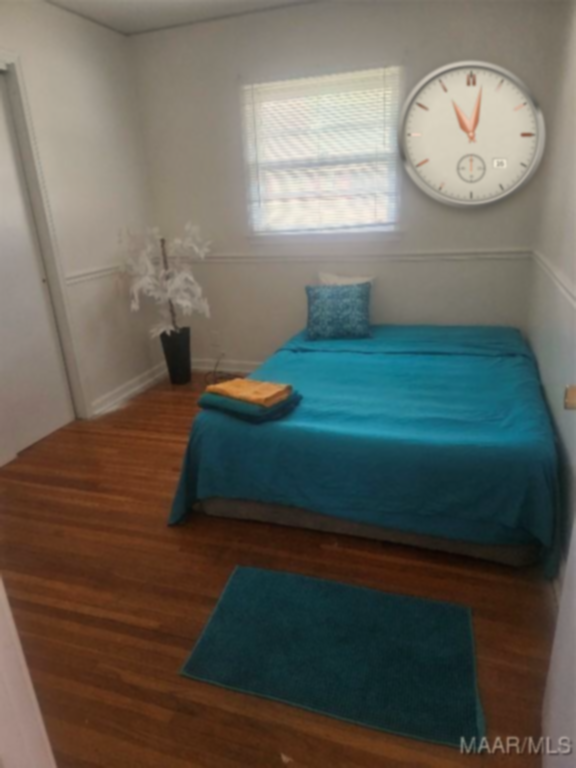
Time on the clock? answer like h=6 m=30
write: h=11 m=2
